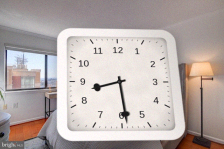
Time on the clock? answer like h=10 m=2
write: h=8 m=29
